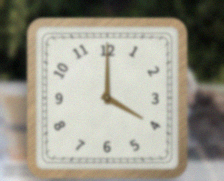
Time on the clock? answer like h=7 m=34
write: h=4 m=0
